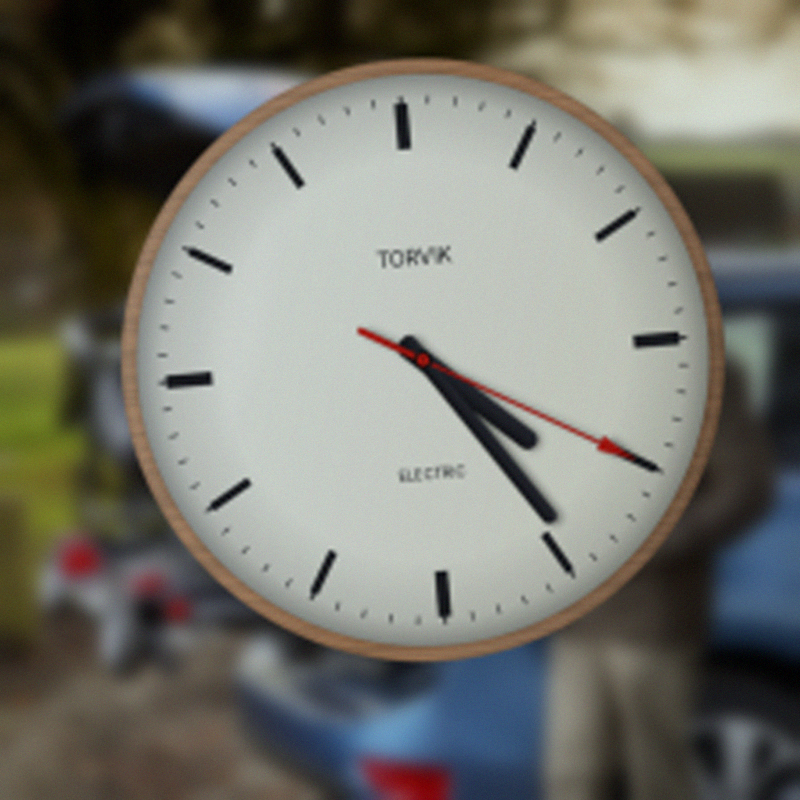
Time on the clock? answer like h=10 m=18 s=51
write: h=4 m=24 s=20
